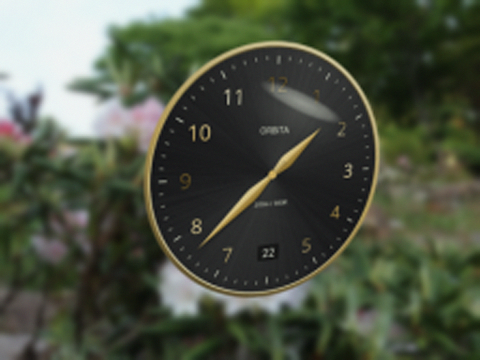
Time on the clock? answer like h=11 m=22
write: h=1 m=38
